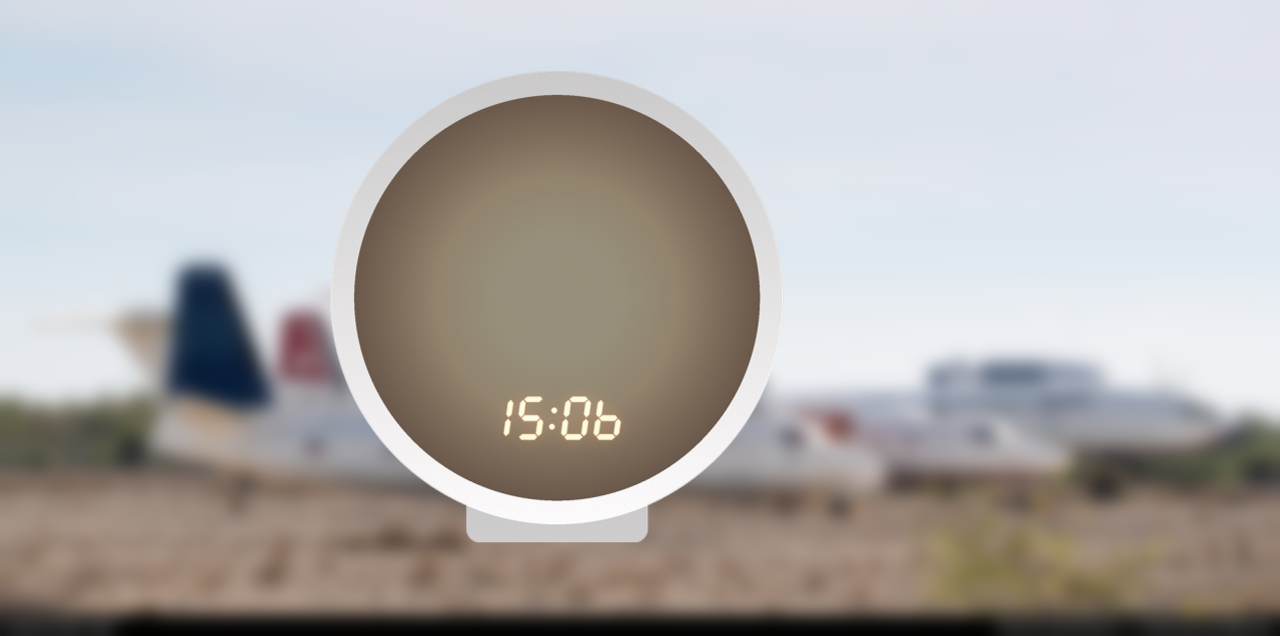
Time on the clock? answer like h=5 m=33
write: h=15 m=6
